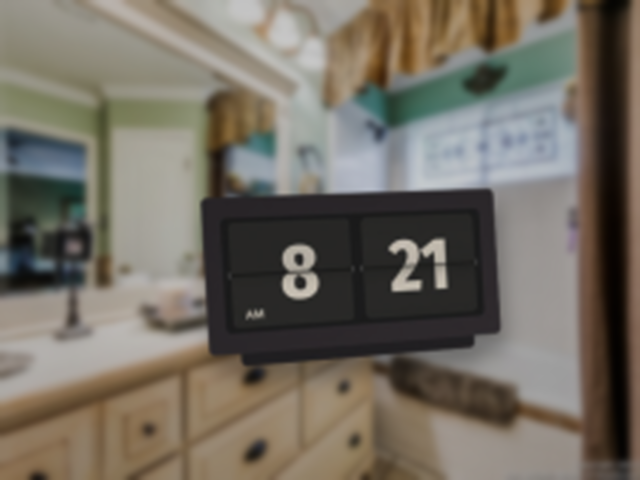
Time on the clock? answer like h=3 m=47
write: h=8 m=21
